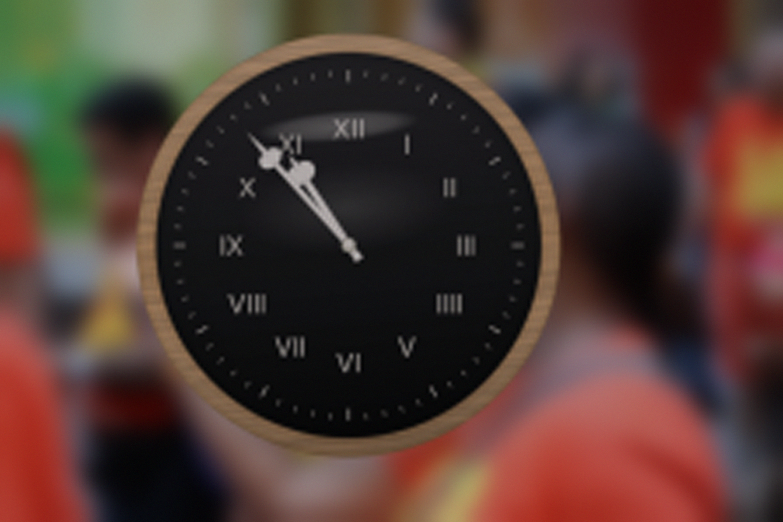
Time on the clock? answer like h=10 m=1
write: h=10 m=53
